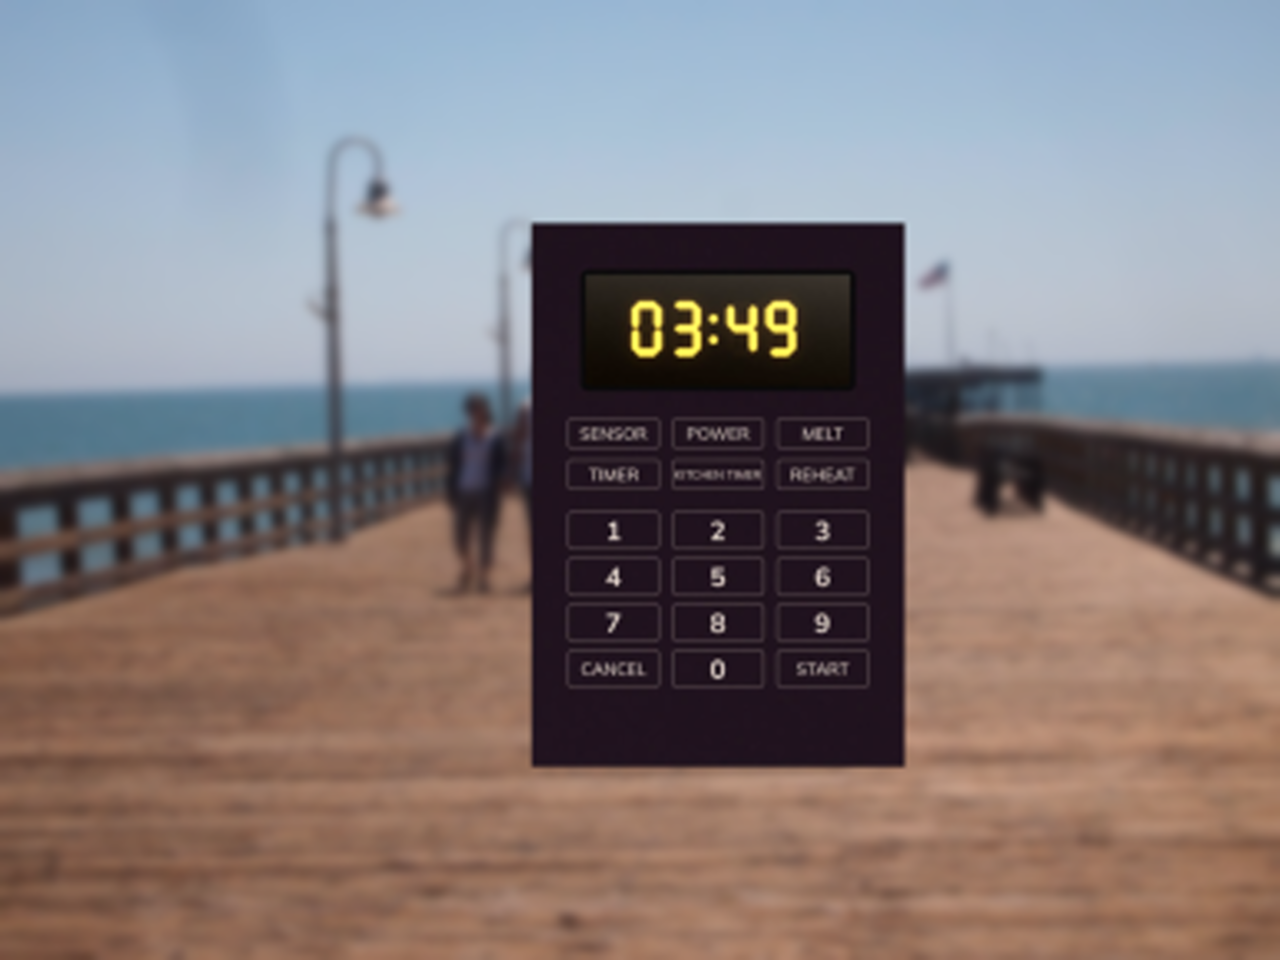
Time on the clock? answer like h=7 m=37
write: h=3 m=49
